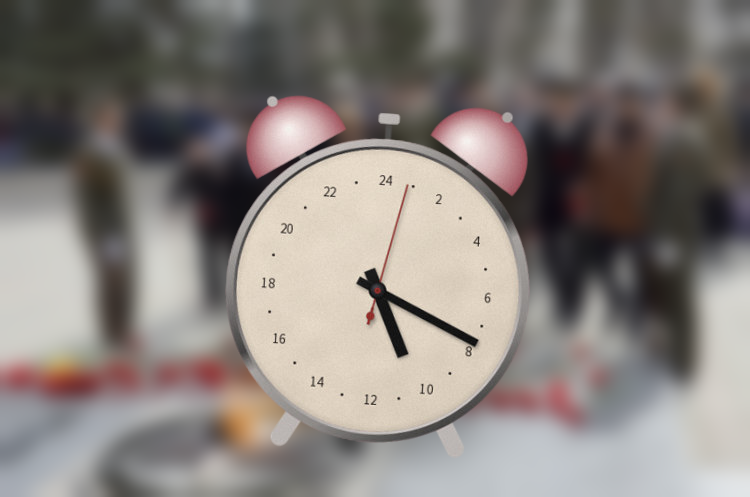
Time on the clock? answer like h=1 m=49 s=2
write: h=10 m=19 s=2
